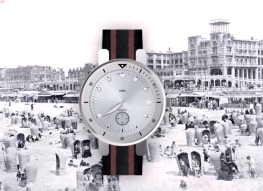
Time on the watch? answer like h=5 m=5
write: h=7 m=39
